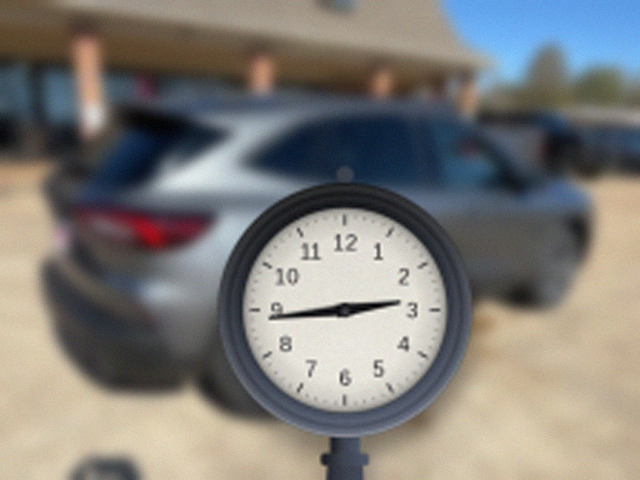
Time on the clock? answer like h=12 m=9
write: h=2 m=44
